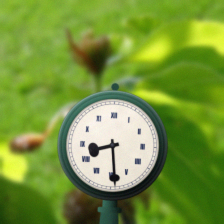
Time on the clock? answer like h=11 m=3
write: h=8 m=29
